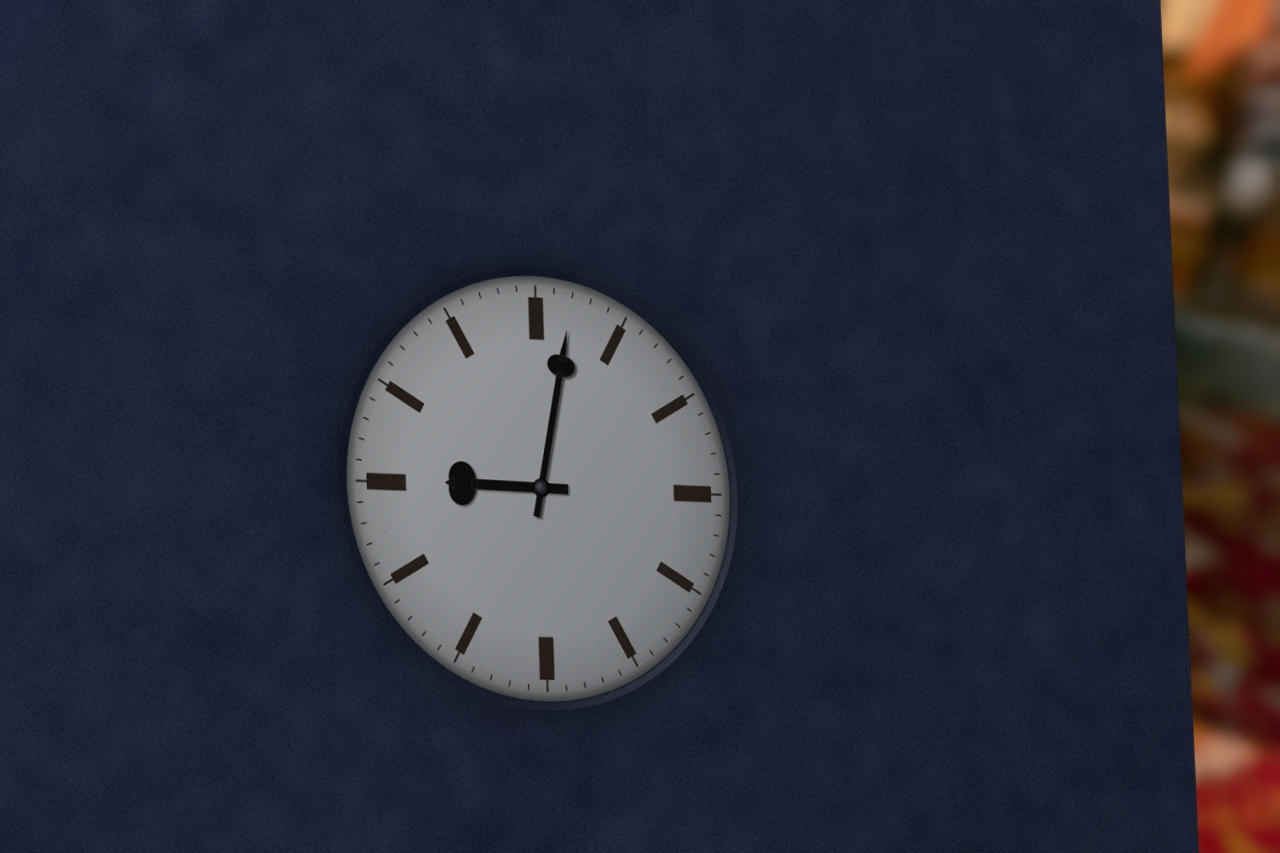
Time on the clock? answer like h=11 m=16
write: h=9 m=2
